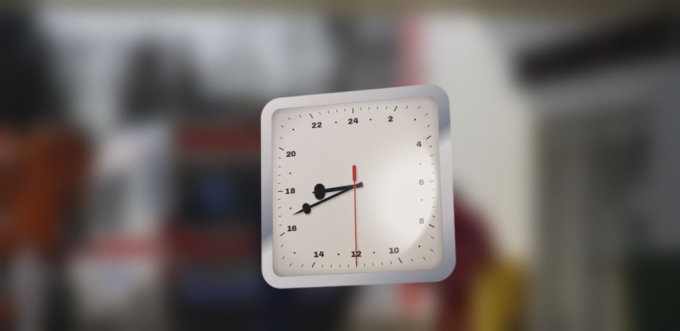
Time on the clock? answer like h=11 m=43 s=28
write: h=17 m=41 s=30
